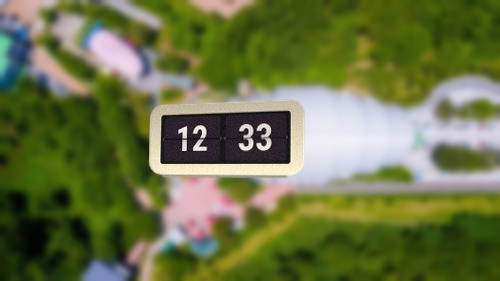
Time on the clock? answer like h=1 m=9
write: h=12 m=33
